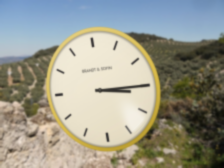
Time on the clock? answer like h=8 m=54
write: h=3 m=15
